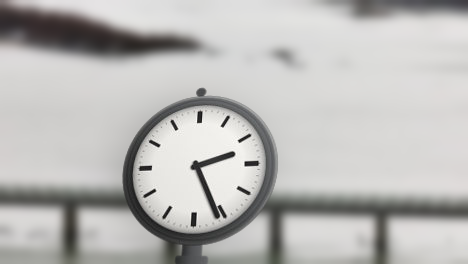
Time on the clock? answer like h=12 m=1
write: h=2 m=26
